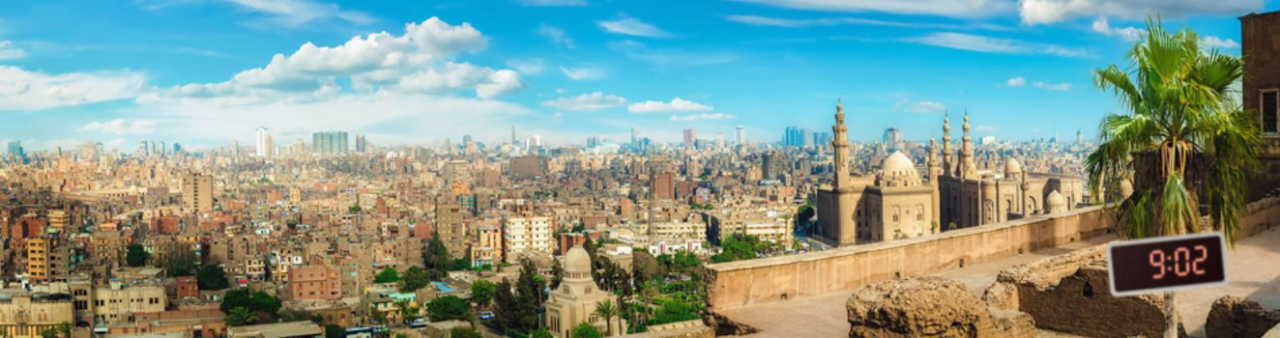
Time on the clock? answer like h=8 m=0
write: h=9 m=2
